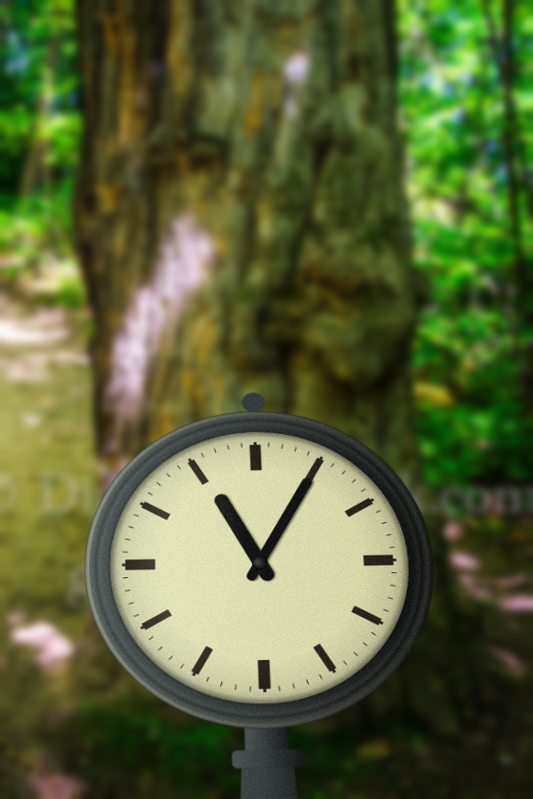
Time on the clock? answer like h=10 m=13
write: h=11 m=5
